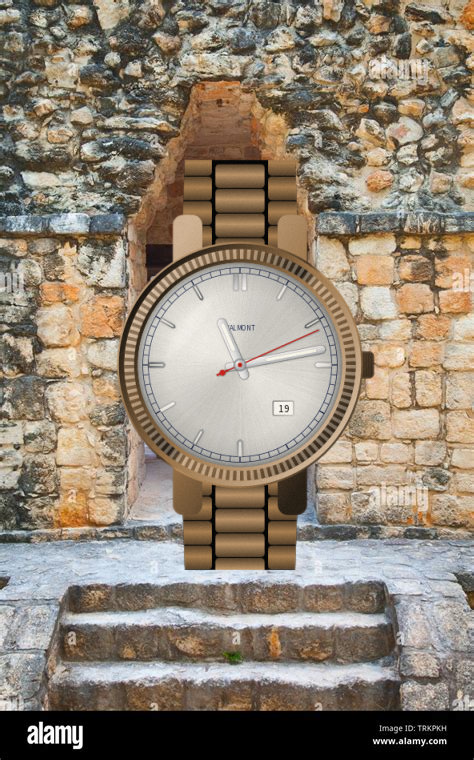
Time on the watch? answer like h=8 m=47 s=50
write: h=11 m=13 s=11
